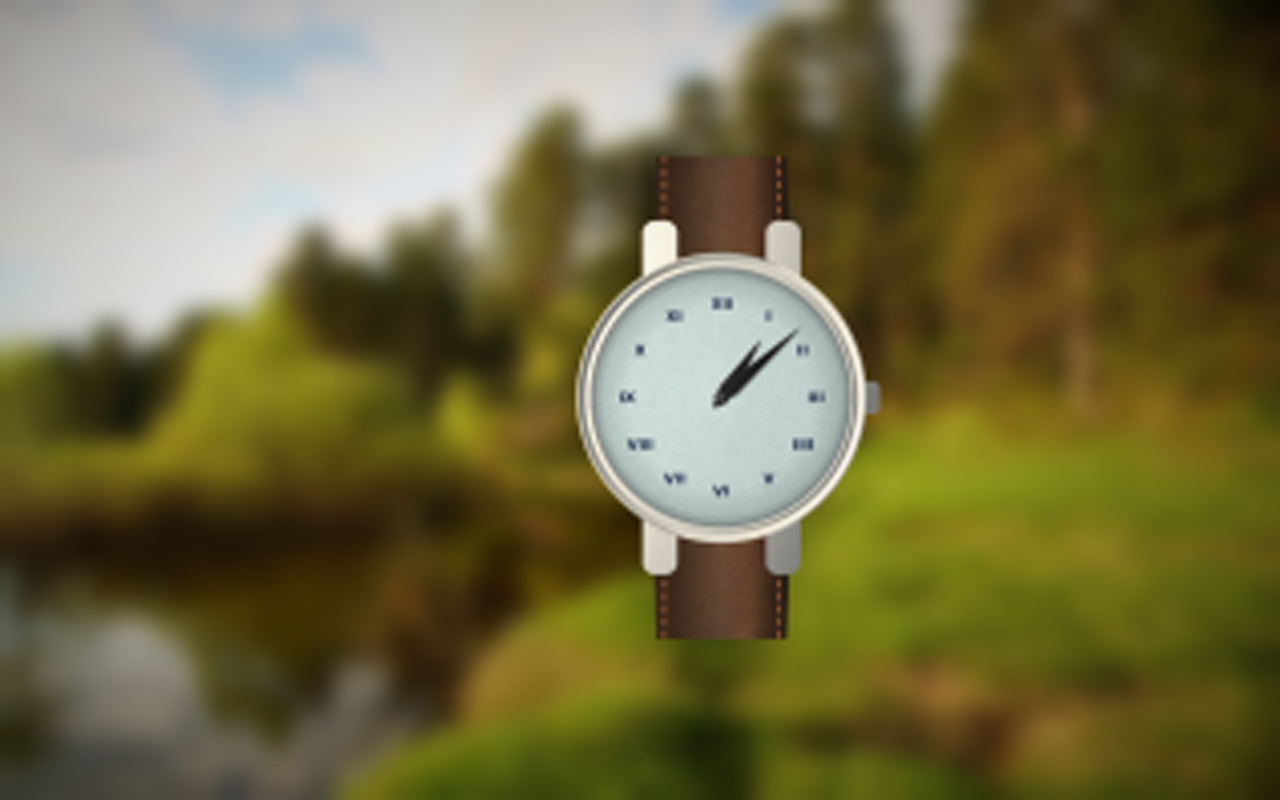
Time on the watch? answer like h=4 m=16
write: h=1 m=8
